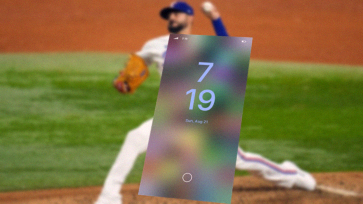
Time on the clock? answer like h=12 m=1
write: h=7 m=19
